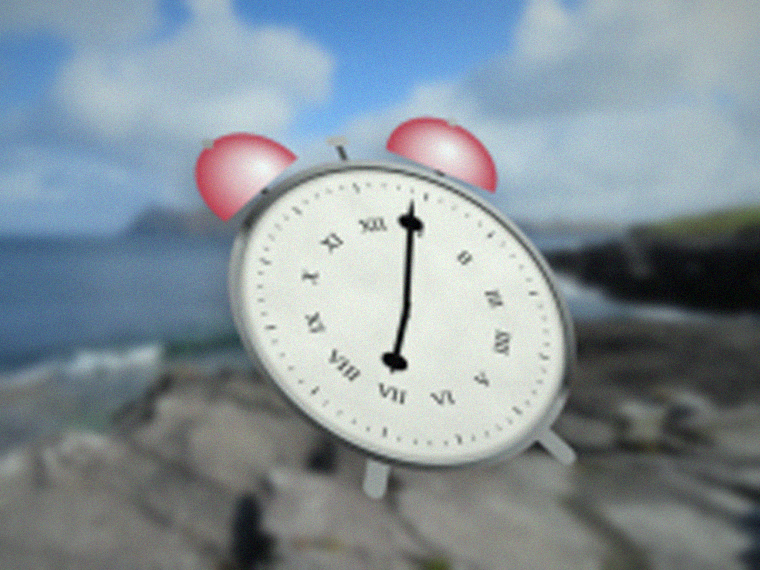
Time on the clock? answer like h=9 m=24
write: h=7 m=4
